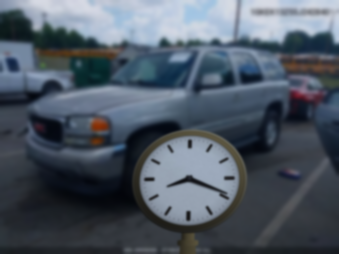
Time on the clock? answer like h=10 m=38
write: h=8 m=19
